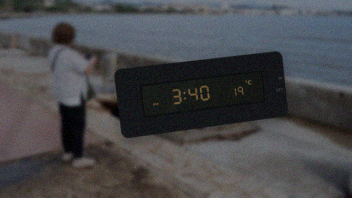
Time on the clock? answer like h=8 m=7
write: h=3 m=40
